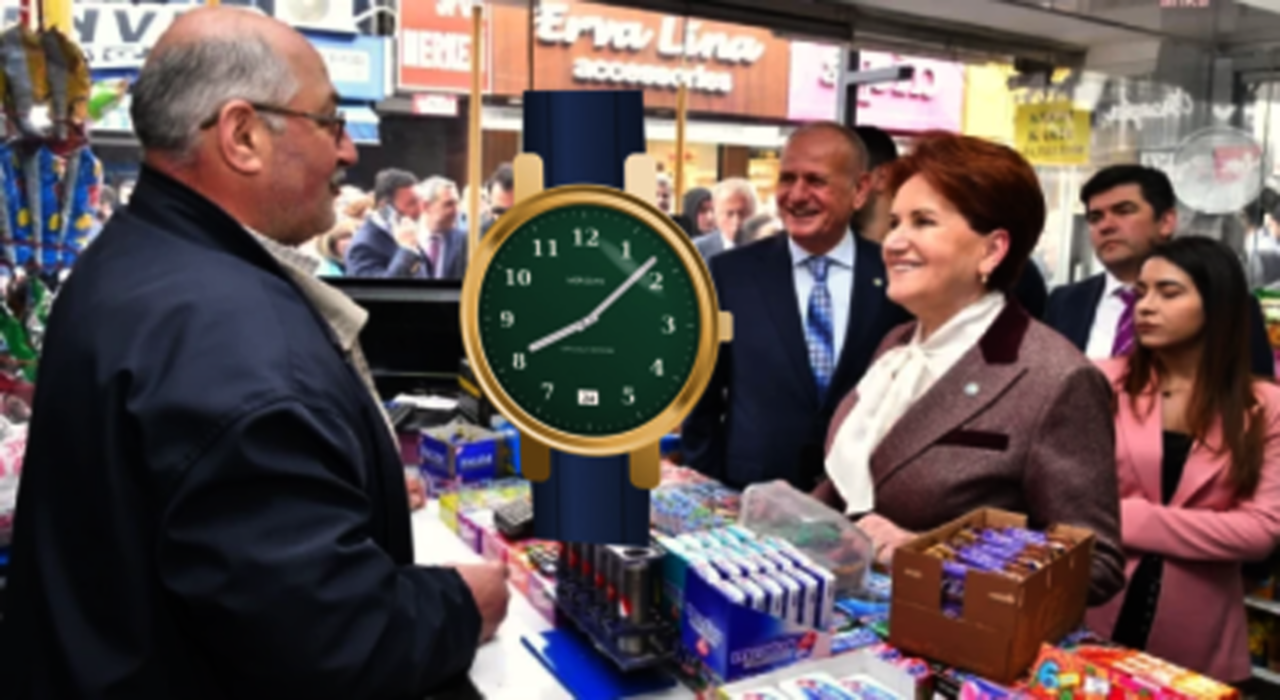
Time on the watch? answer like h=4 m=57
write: h=8 m=8
